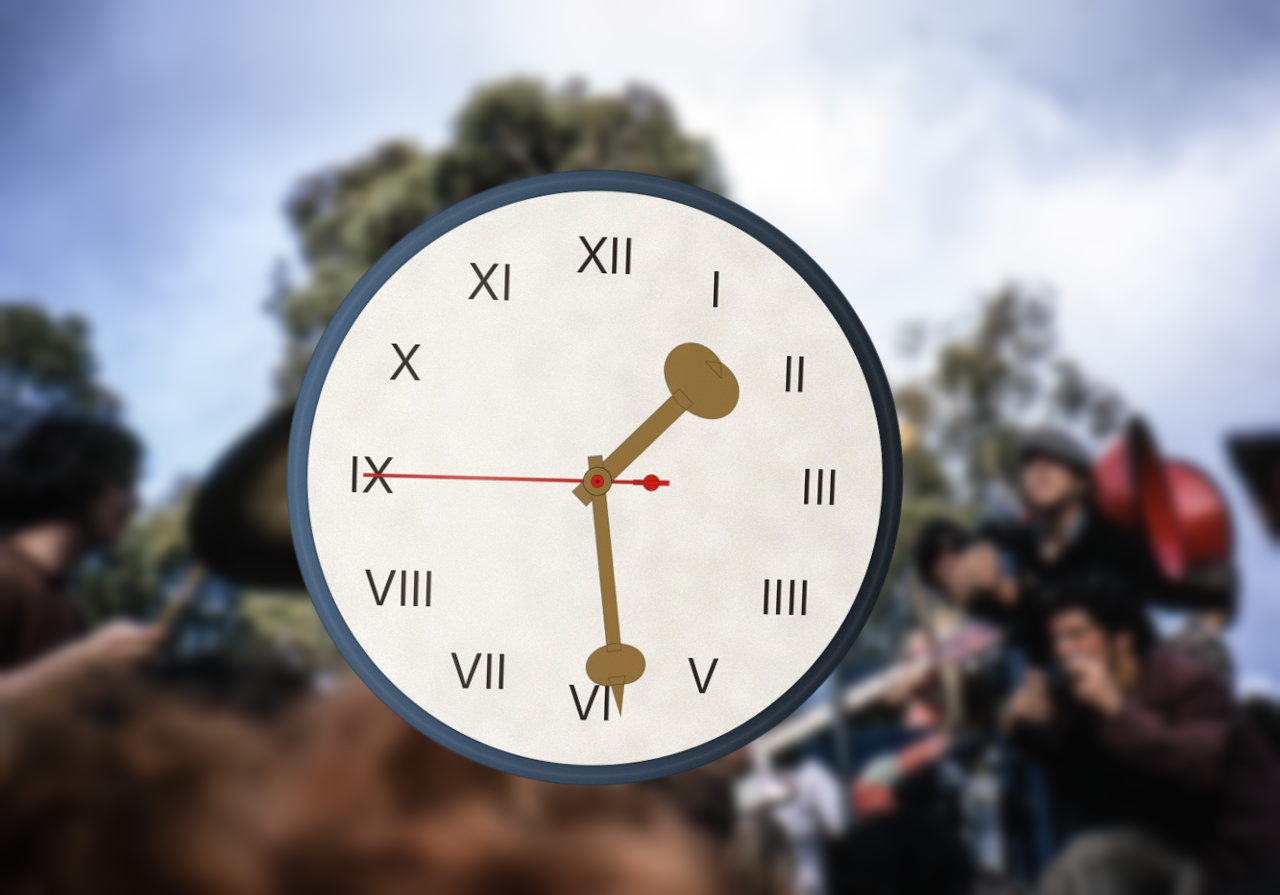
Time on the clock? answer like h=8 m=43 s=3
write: h=1 m=28 s=45
